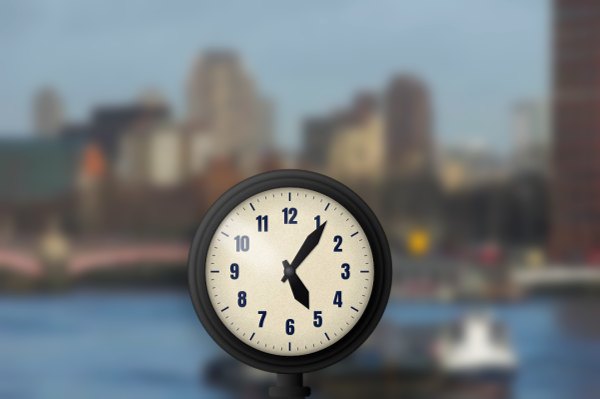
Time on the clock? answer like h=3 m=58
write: h=5 m=6
